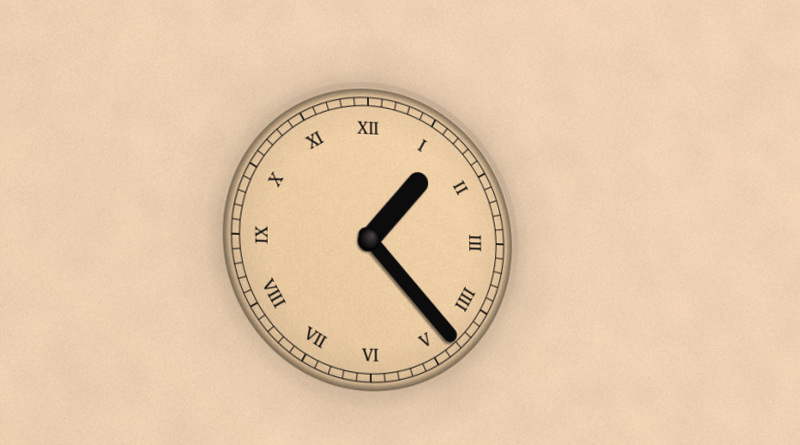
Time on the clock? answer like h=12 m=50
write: h=1 m=23
